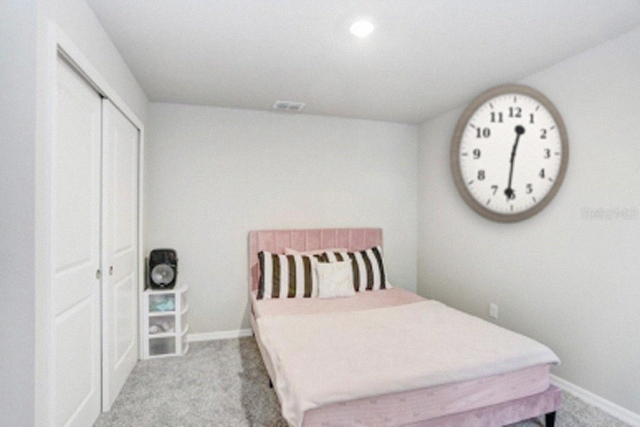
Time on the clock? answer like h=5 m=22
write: h=12 m=31
